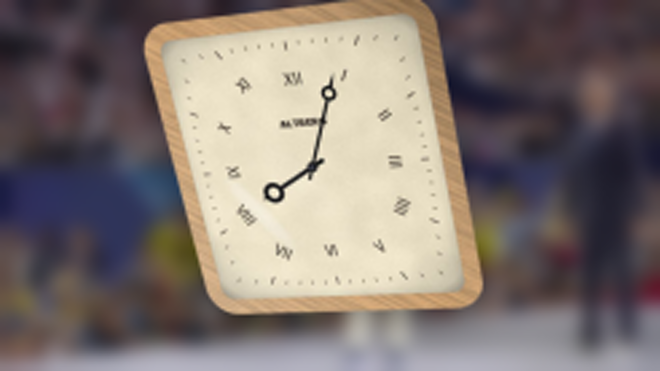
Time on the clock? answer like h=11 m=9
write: h=8 m=4
